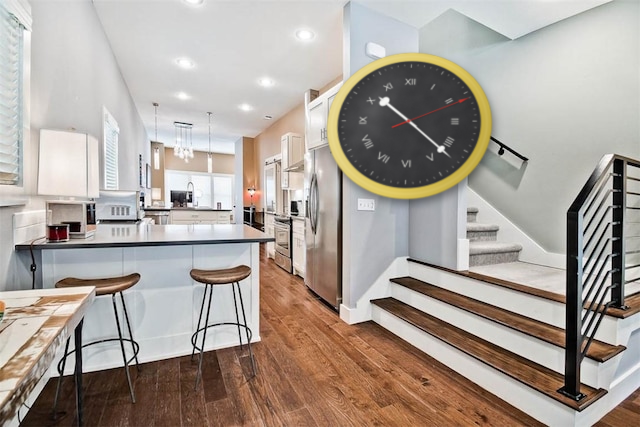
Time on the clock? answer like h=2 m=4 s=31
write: h=10 m=22 s=11
